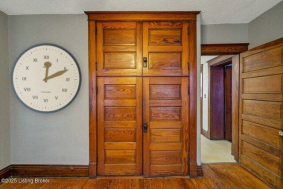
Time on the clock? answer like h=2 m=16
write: h=12 m=11
